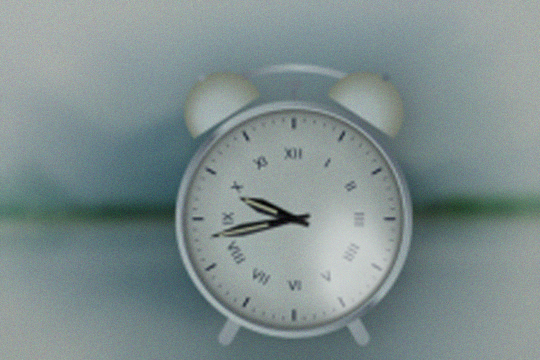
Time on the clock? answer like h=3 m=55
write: h=9 m=43
